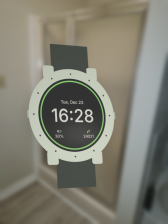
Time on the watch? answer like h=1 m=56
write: h=16 m=28
